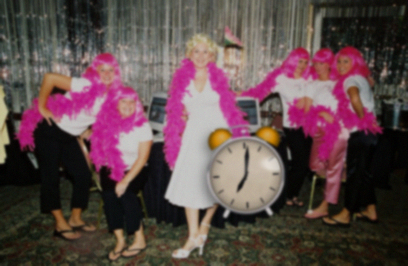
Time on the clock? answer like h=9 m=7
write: h=7 m=1
